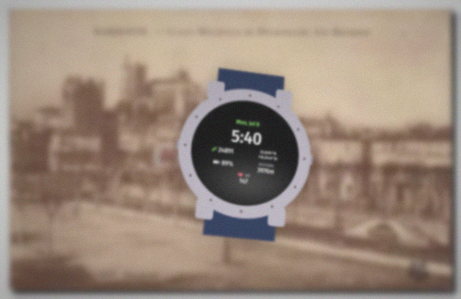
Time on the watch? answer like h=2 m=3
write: h=5 m=40
